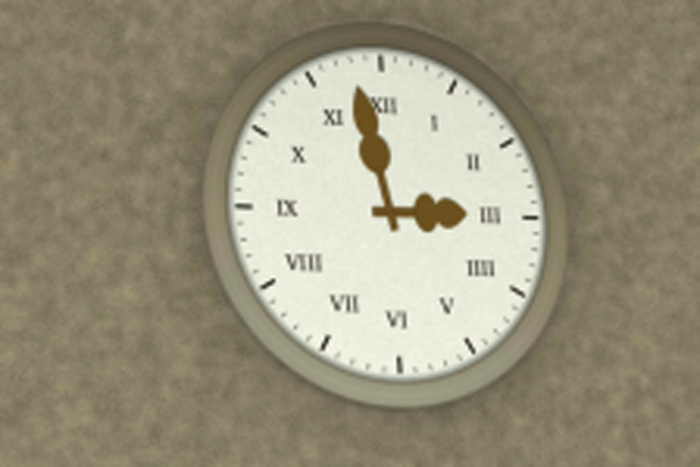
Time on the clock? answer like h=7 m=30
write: h=2 m=58
